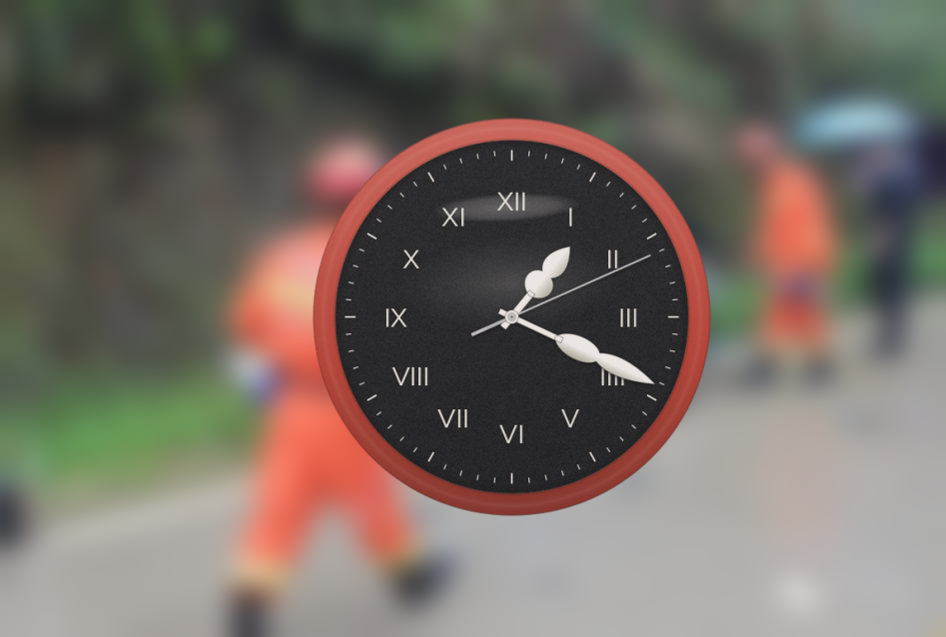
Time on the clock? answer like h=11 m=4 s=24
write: h=1 m=19 s=11
